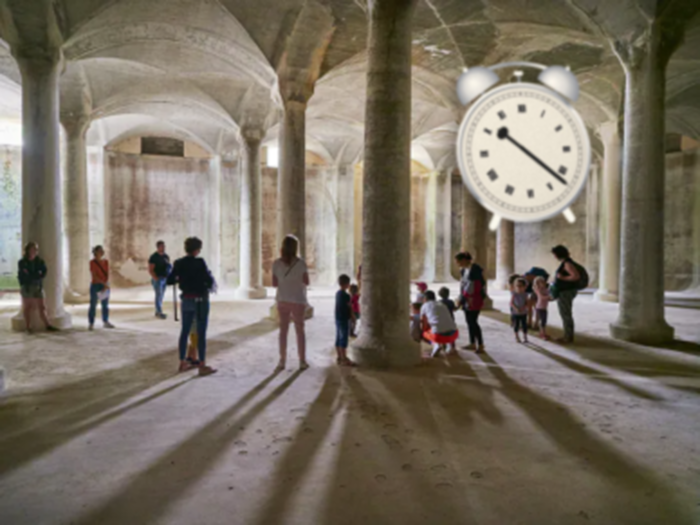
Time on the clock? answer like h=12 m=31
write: h=10 m=22
